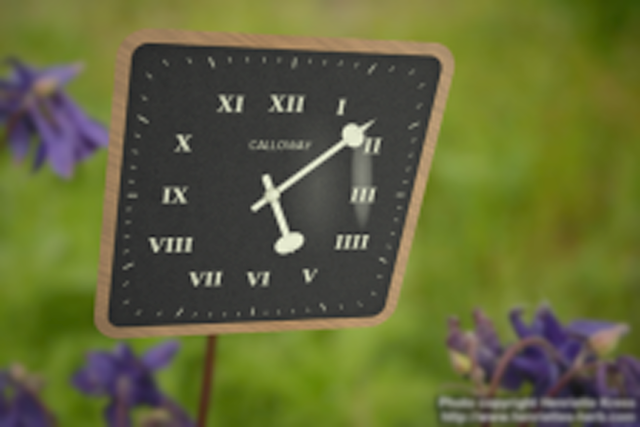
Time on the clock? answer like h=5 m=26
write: h=5 m=8
